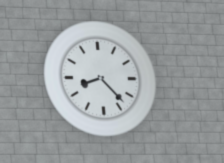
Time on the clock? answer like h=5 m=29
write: h=8 m=23
